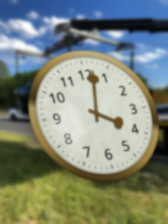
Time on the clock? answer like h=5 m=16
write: h=4 m=2
